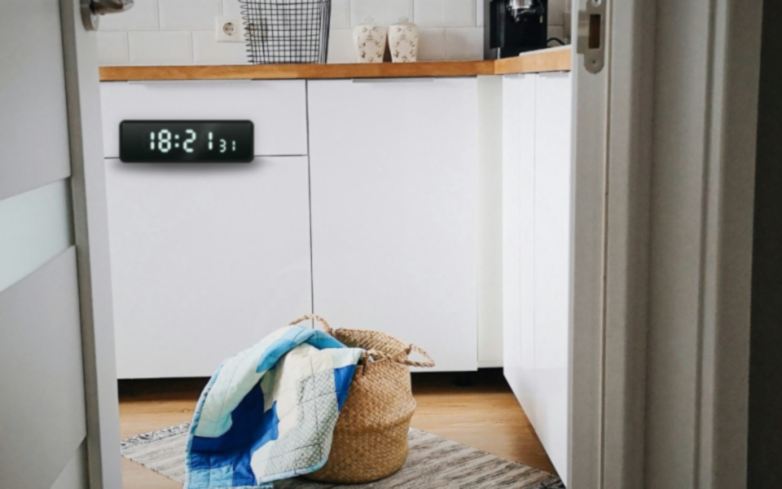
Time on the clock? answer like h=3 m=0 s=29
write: h=18 m=21 s=31
